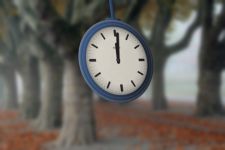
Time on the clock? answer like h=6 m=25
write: h=12 m=1
